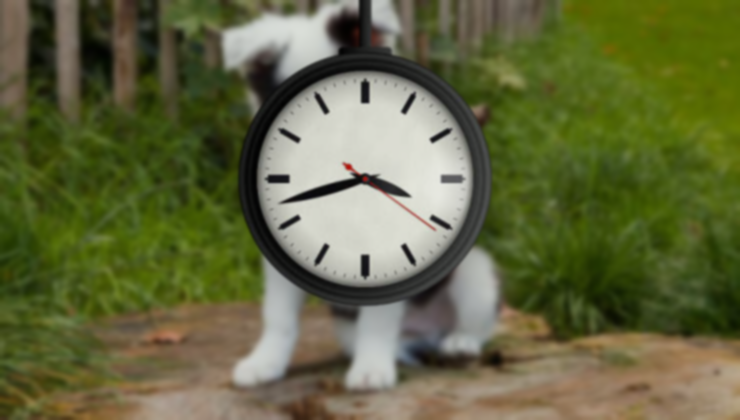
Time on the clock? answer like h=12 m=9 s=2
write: h=3 m=42 s=21
